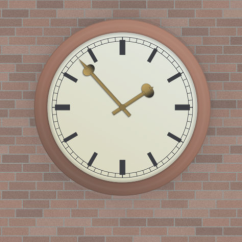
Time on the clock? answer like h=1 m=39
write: h=1 m=53
